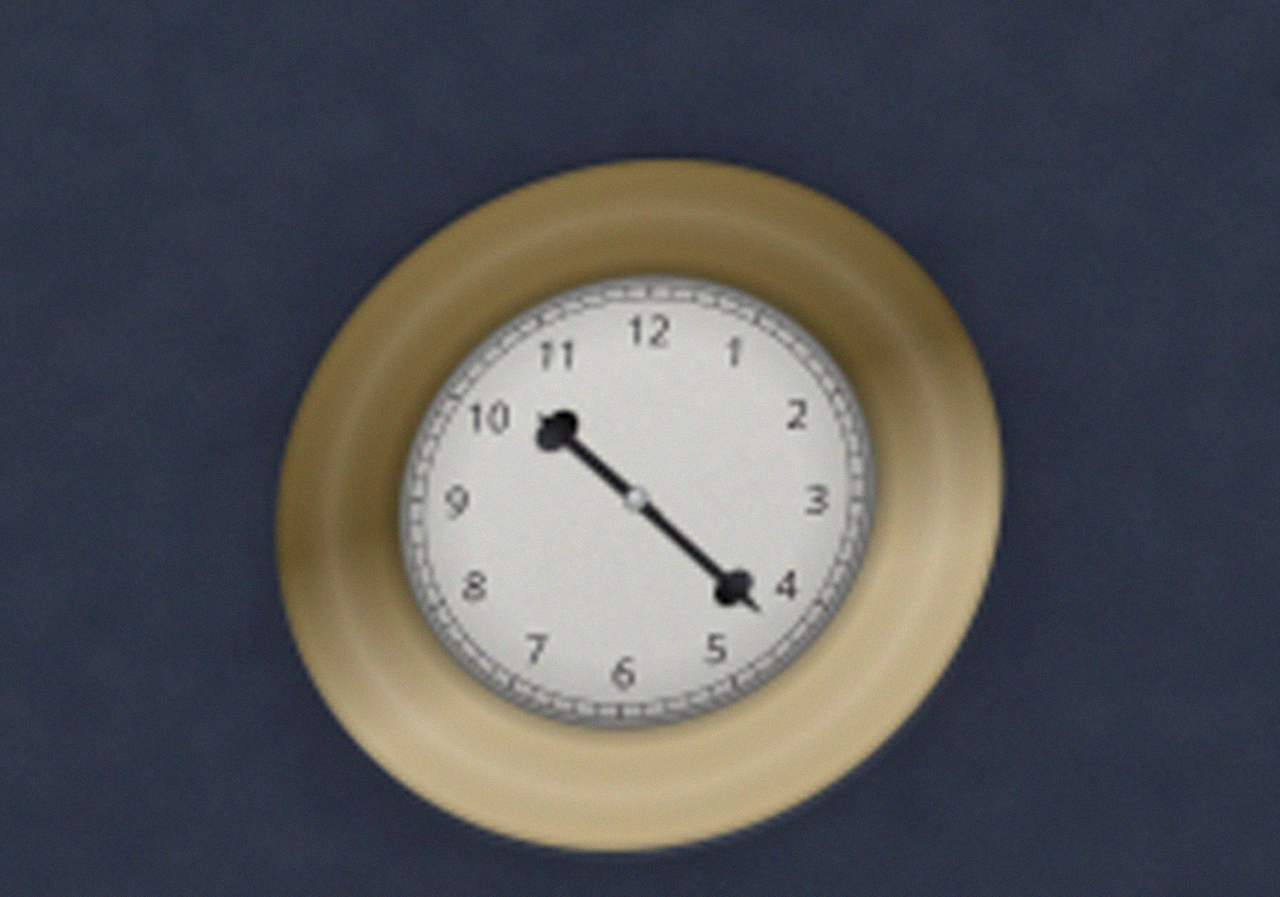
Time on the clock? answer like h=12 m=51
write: h=10 m=22
